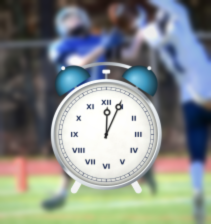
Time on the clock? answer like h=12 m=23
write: h=12 m=4
